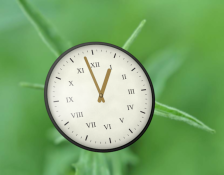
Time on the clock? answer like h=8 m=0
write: h=12 m=58
